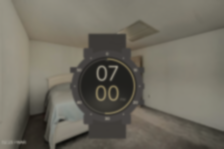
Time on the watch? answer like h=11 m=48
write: h=7 m=0
